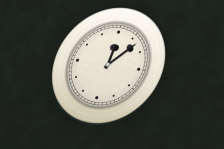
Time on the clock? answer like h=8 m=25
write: h=12 m=7
